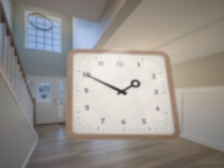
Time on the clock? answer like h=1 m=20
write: h=1 m=50
